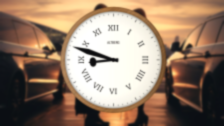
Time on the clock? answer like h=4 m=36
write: h=8 m=48
